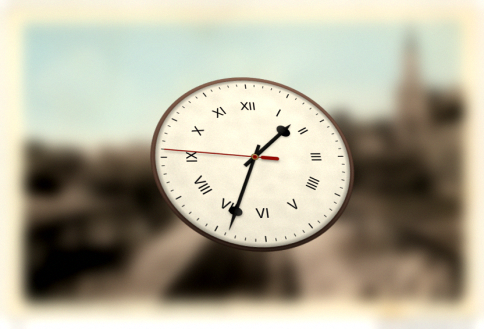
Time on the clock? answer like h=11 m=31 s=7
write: h=1 m=33 s=46
